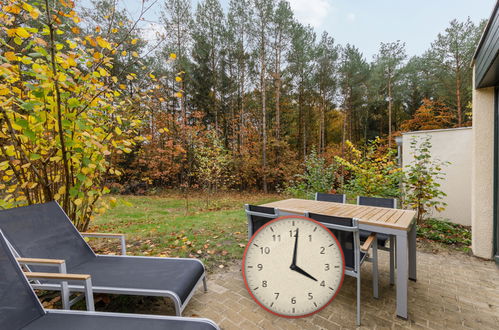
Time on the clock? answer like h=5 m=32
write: h=4 m=1
